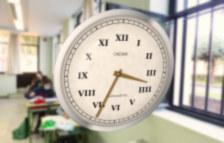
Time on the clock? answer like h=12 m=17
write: h=3 m=34
